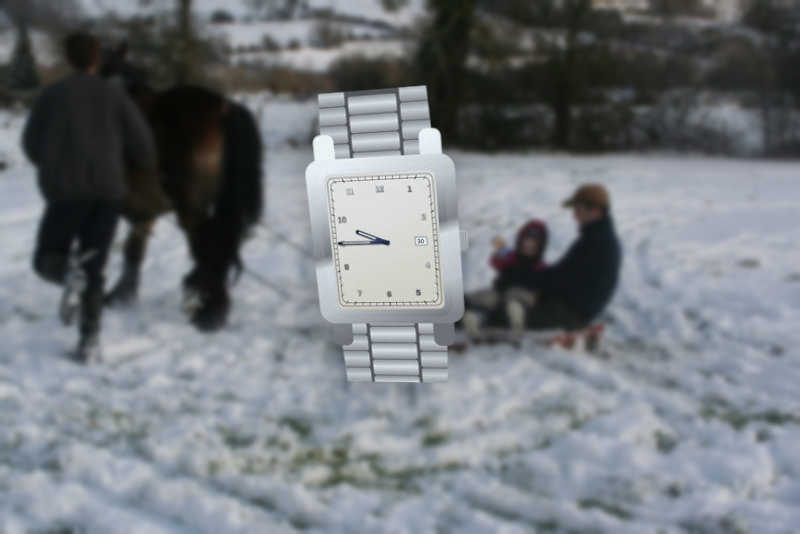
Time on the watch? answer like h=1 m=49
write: h=9 m=45
